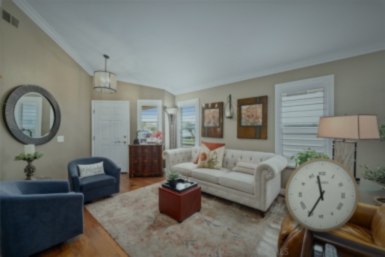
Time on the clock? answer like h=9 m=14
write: h=11 m=35
